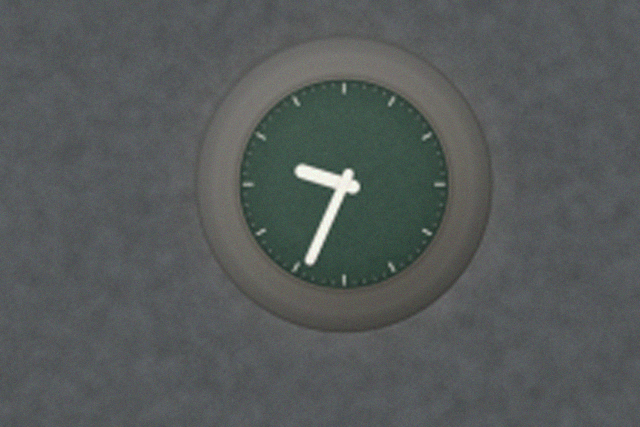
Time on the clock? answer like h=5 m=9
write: h=9 m=34
